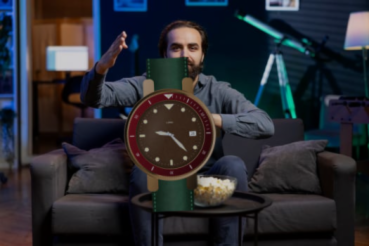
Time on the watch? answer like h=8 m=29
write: h=9 m=23
